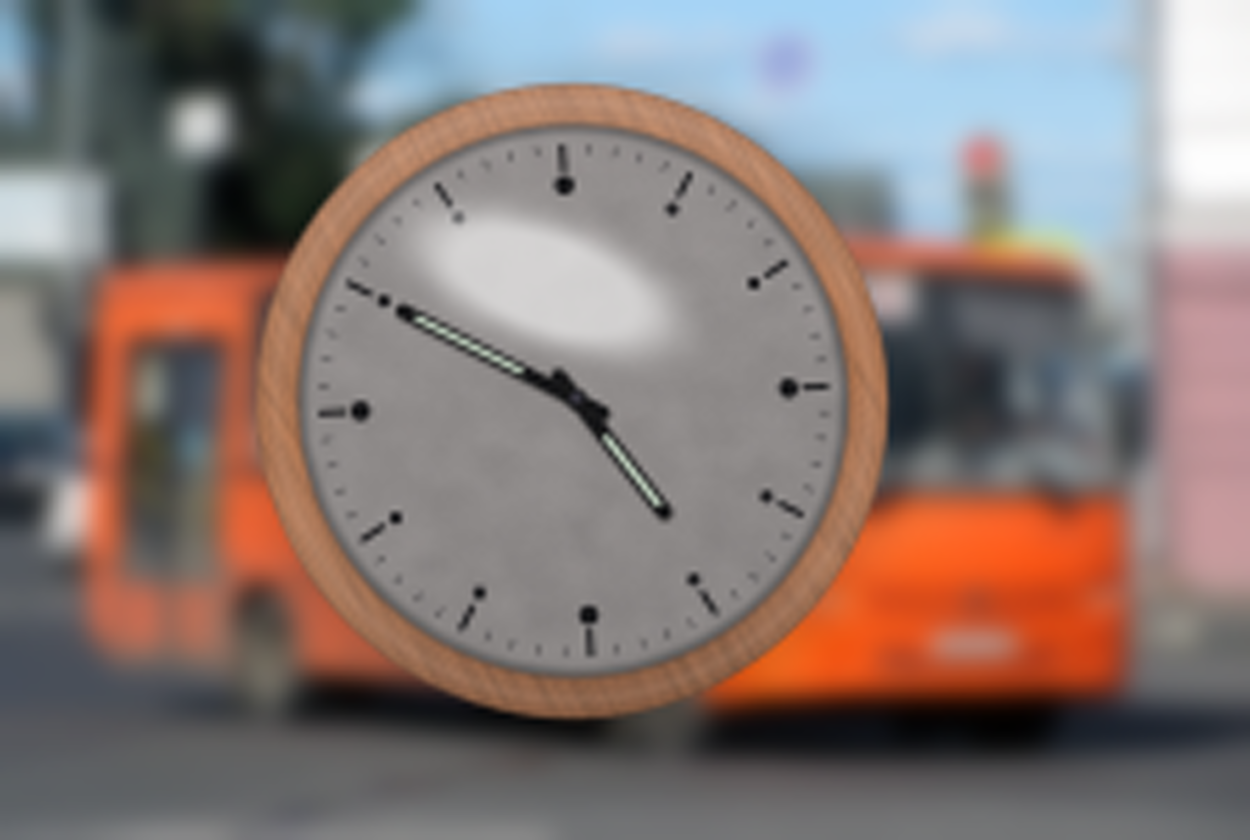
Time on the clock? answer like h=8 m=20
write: h=4 m=50
